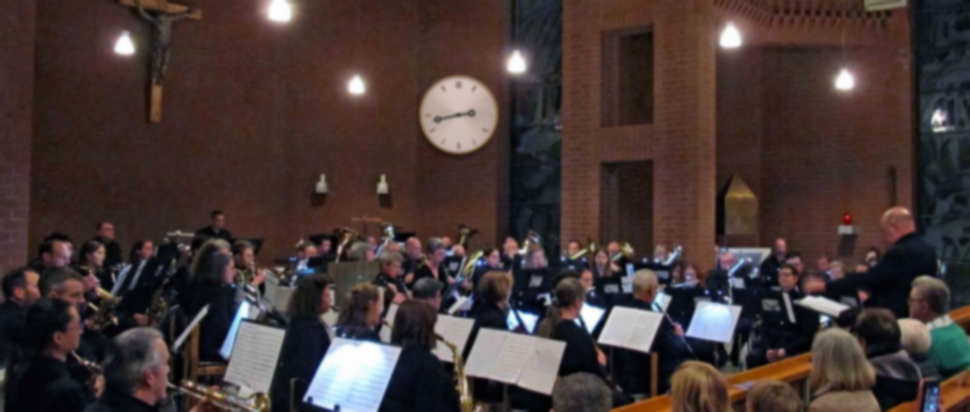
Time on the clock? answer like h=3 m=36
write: h=2 m=43
